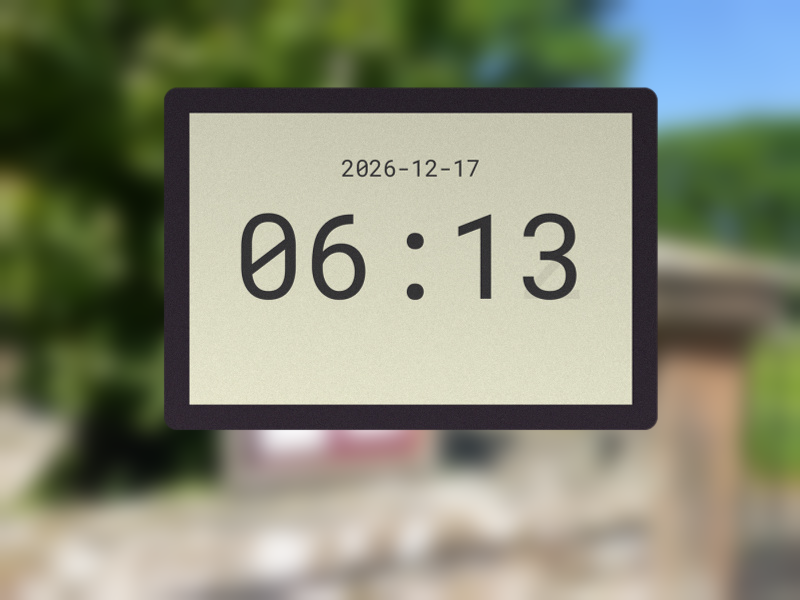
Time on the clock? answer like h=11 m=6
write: h=6 m=13
